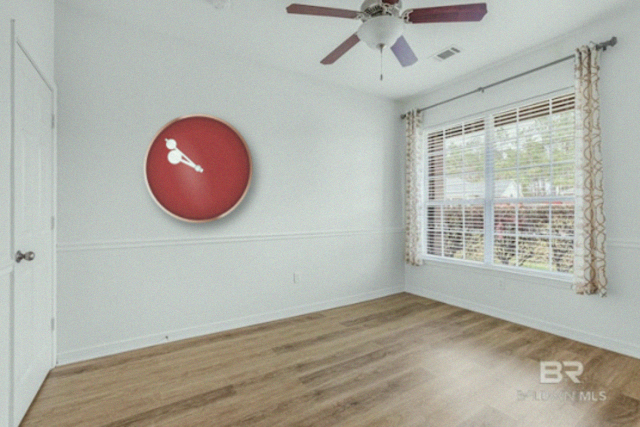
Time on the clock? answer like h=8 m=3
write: h=9 m=52
